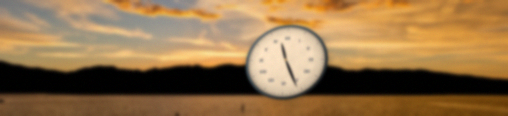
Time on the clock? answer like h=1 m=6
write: h=11 m=26
